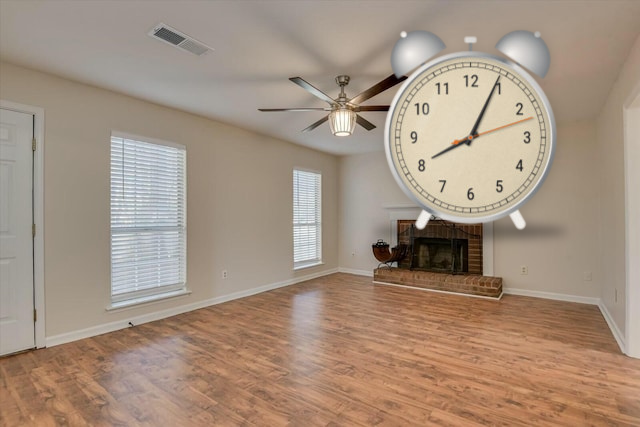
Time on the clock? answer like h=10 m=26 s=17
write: h=8 m=4 s=12
